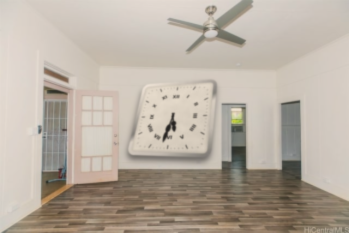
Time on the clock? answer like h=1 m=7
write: h=5 m=32
